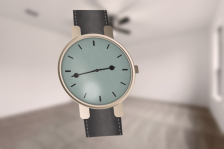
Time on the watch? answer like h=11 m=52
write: h=2 m=43
